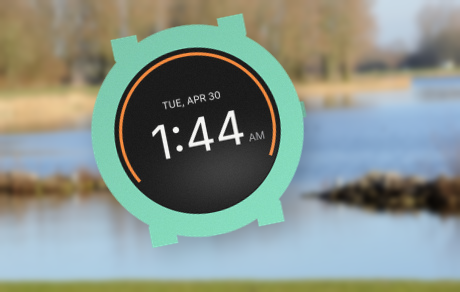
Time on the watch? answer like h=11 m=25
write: h=1 m=44
